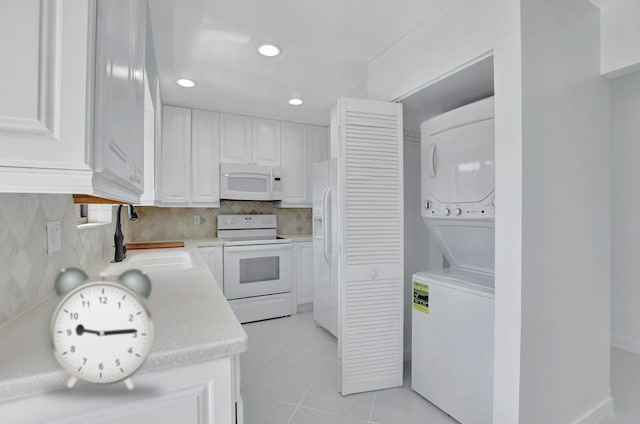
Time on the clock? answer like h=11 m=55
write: h=9 m=14
